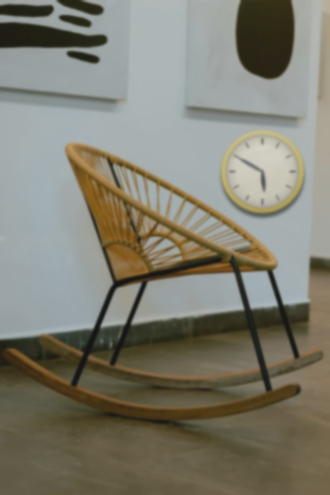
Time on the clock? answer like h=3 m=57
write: h=5 m=50
